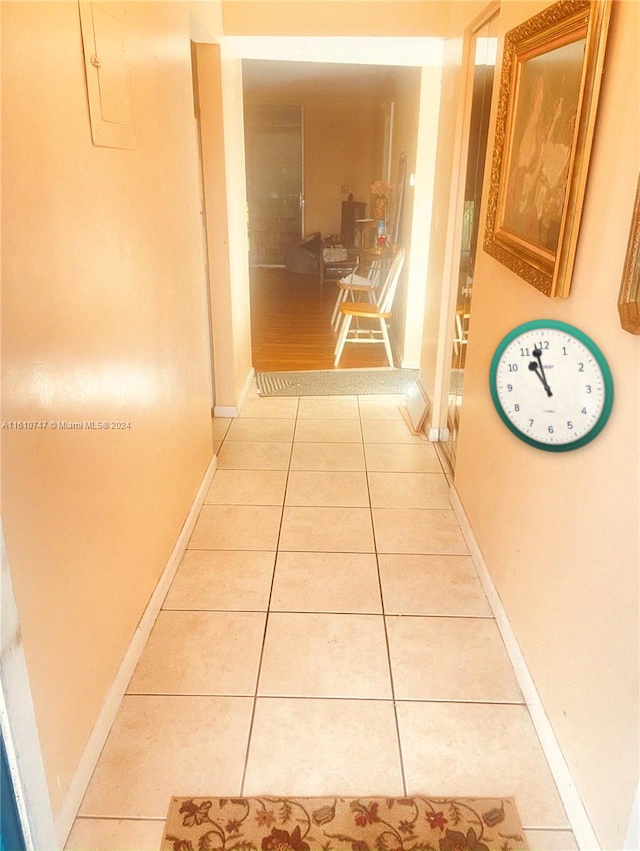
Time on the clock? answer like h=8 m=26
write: h=10 m=58
